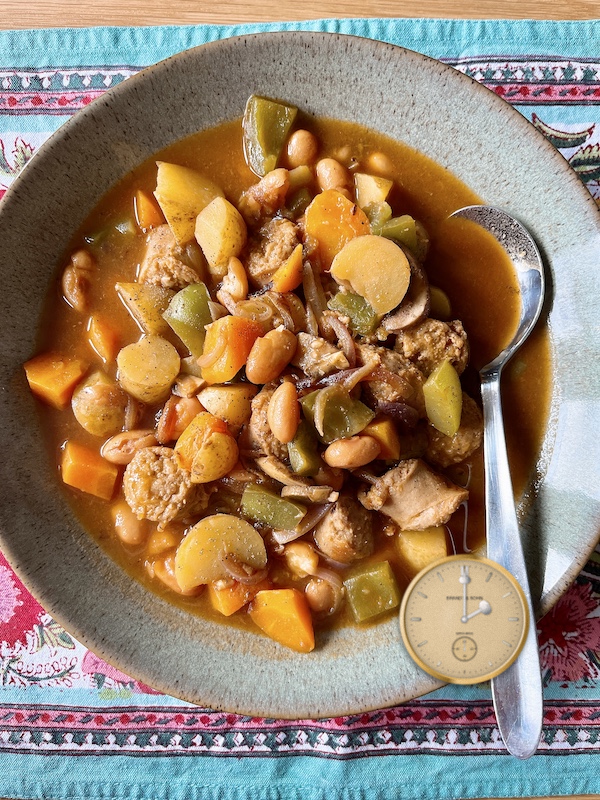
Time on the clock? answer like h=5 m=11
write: h=2 m=0
